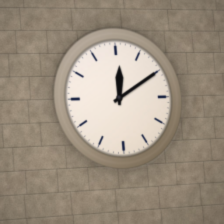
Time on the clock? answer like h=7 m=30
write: h=12 m=10
